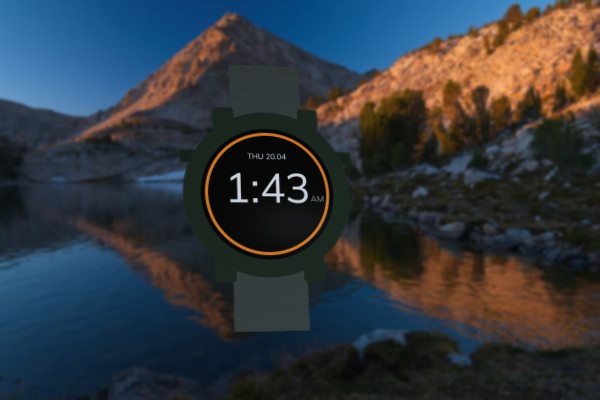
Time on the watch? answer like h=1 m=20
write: h=1 m=43
